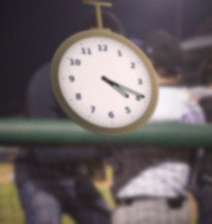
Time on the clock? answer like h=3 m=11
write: h=4 m=19
